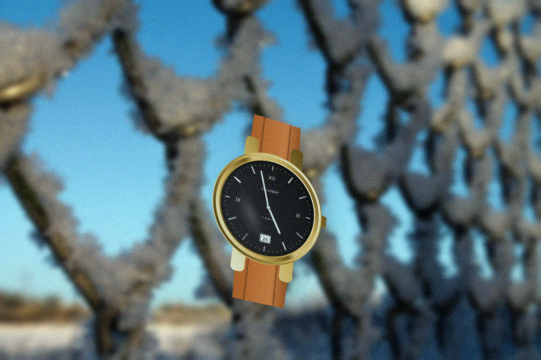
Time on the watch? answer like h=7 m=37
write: h=4 m=57
